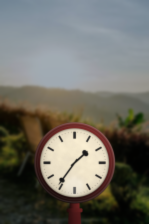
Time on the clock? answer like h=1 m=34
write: h=1 m=36
